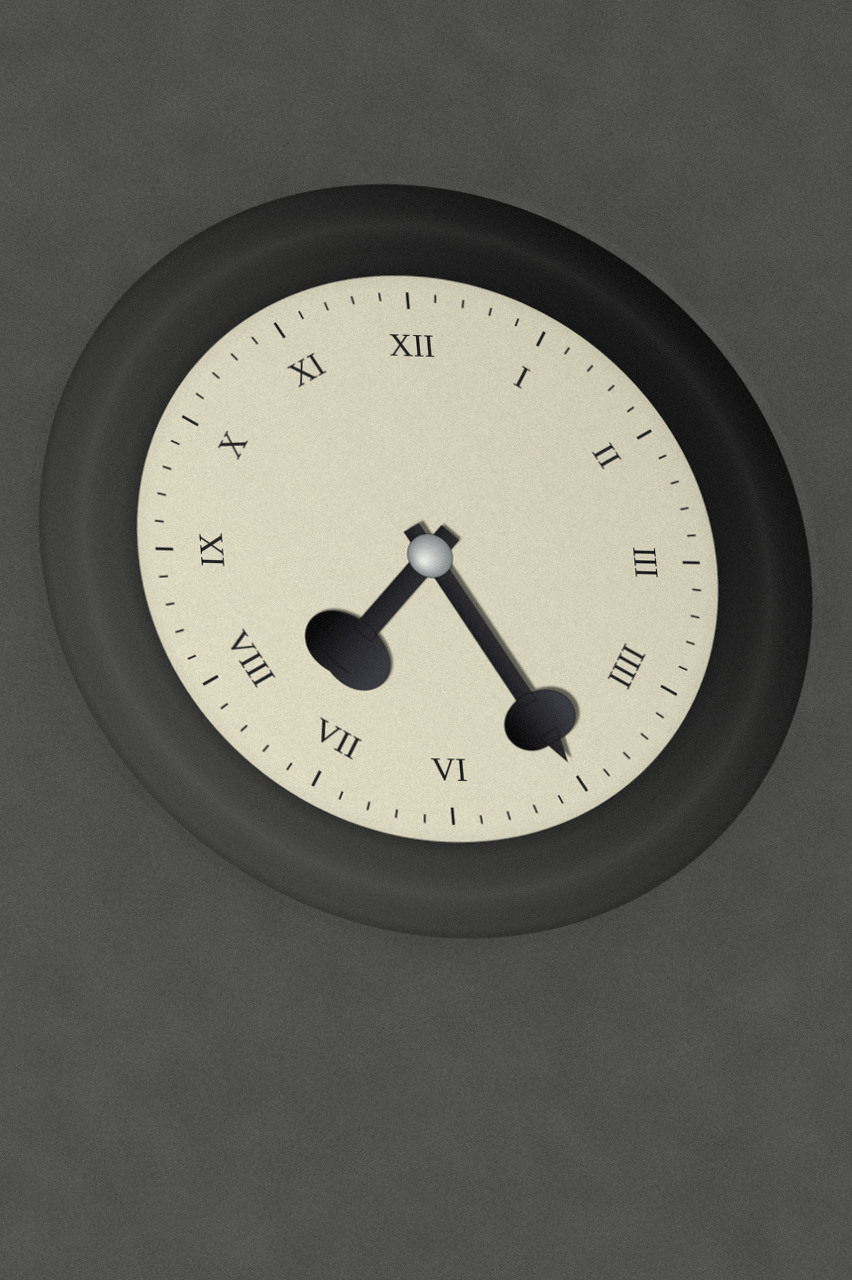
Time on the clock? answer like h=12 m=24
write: h=7 m=25
